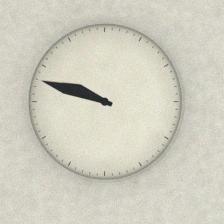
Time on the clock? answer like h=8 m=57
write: h=9 m=48
